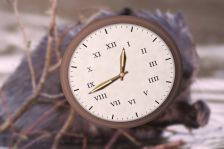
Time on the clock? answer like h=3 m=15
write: h=12 m=43
